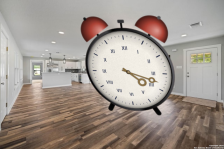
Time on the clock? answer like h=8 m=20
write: h=4 m=18
